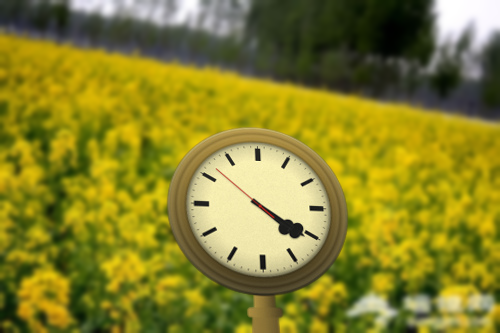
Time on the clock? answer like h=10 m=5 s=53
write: h=4 m=20 s=52
